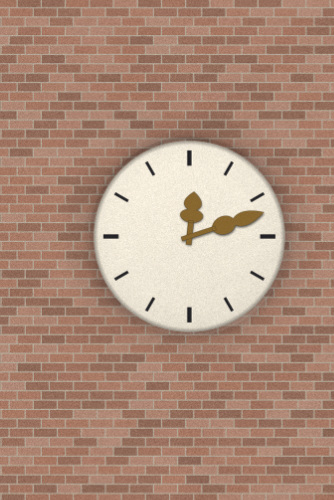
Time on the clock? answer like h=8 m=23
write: h=12 m=12
